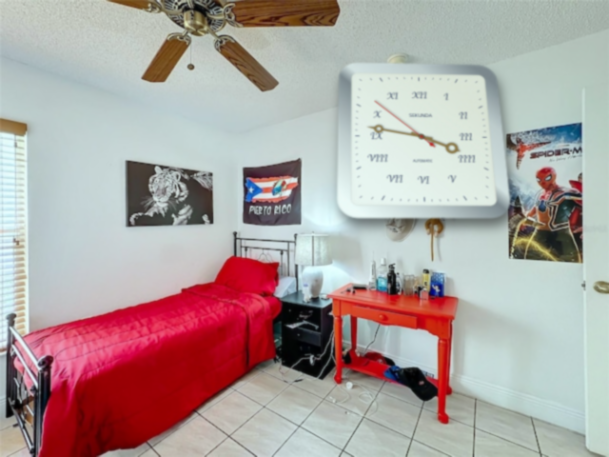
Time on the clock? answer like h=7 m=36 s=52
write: h=3 m=46 s=52
